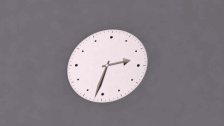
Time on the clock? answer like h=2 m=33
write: h=2 m=32
